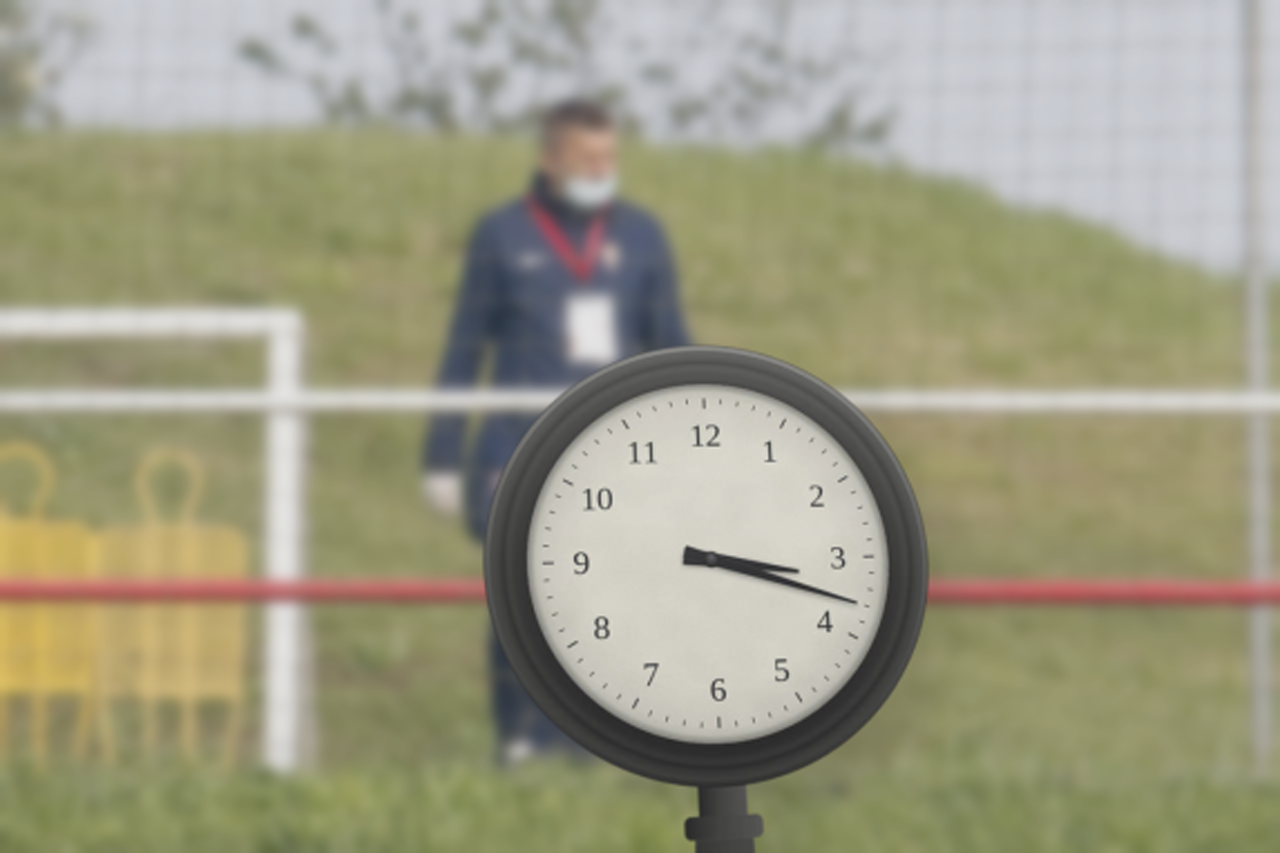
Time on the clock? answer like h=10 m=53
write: h=3 m=18
